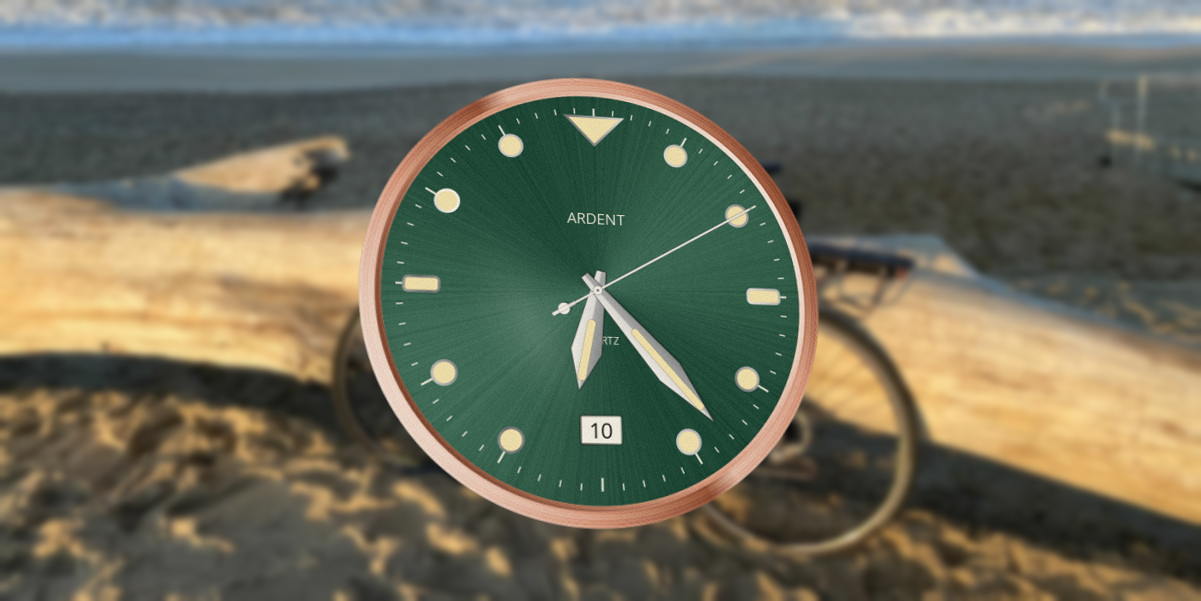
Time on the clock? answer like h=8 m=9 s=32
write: h=6 m=23 s=10
